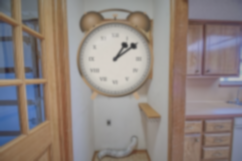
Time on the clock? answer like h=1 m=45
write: h=1 m=9
